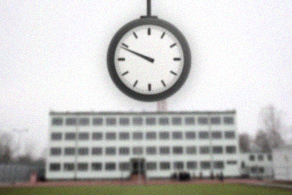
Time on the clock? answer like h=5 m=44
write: h=9 m=49
